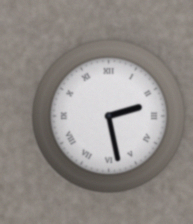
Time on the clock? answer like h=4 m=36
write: h=2 m=28
